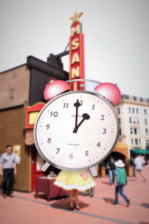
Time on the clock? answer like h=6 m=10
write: h=12 m=59
